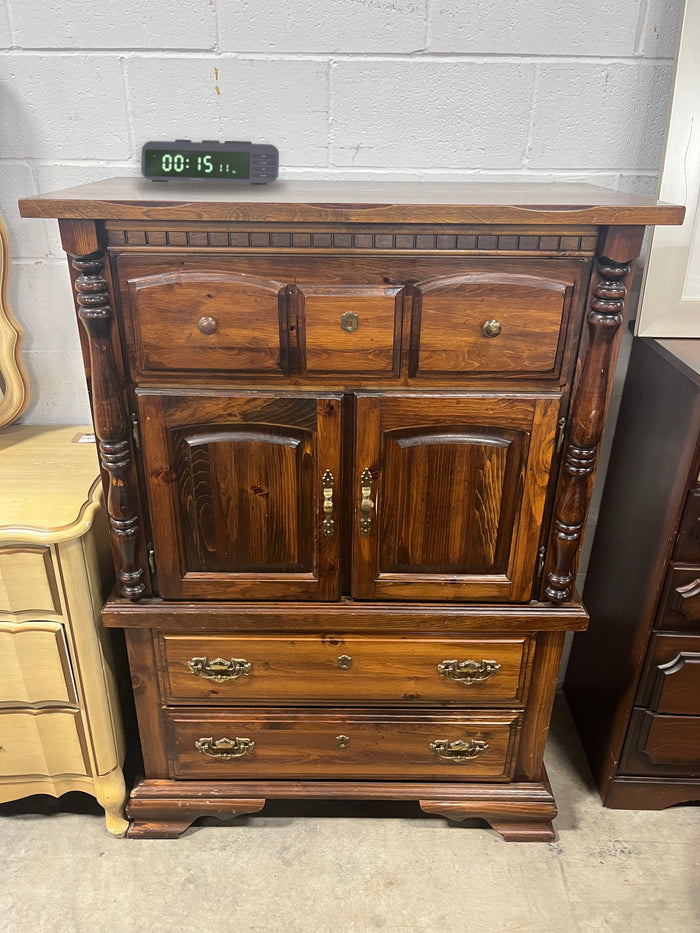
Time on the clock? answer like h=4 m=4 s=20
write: h=0 m=15 s=11
